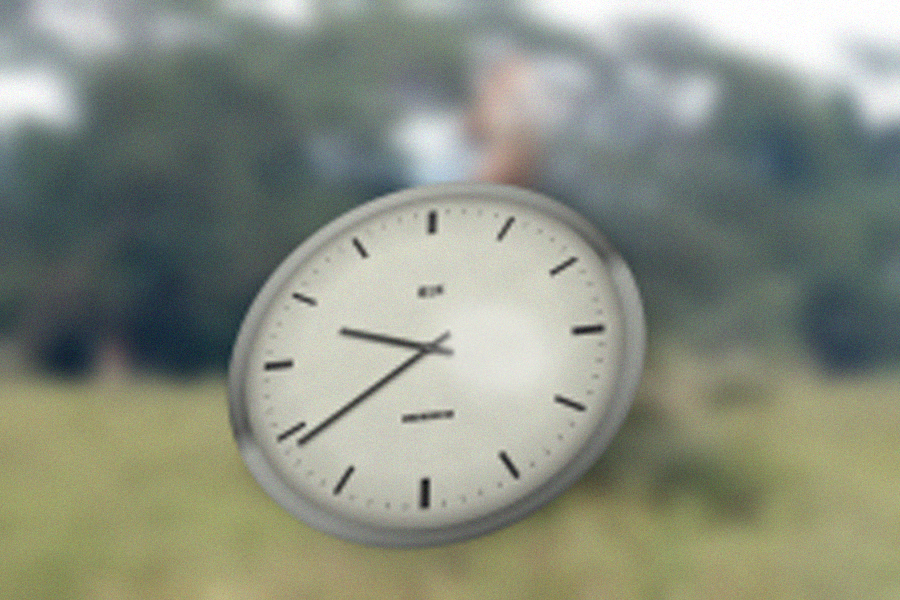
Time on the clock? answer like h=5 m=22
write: h=9 m=39
